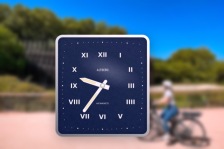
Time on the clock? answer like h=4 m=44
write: h=9 m=36
